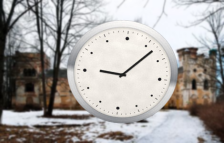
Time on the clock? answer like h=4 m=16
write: h=9 m=7
